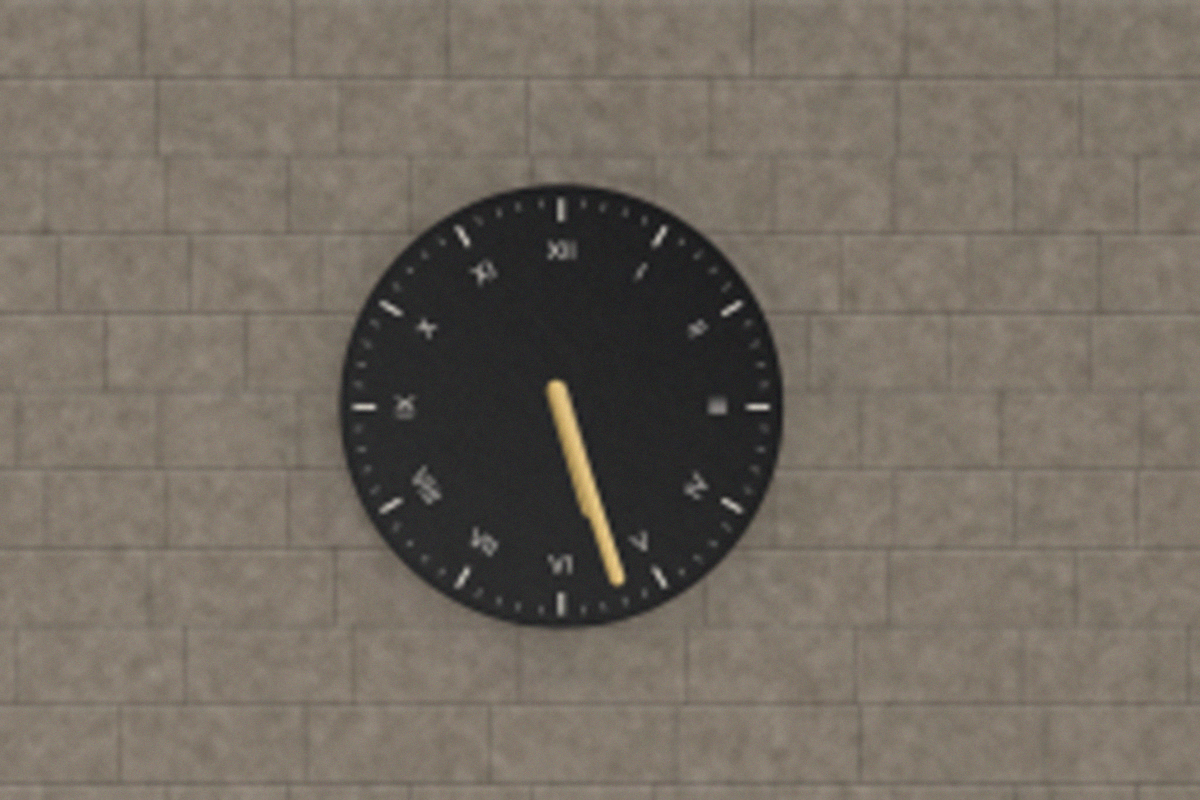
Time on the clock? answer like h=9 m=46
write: h=5 m=27
